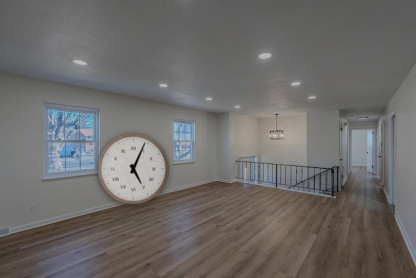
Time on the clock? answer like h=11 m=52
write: h=5 m=4
